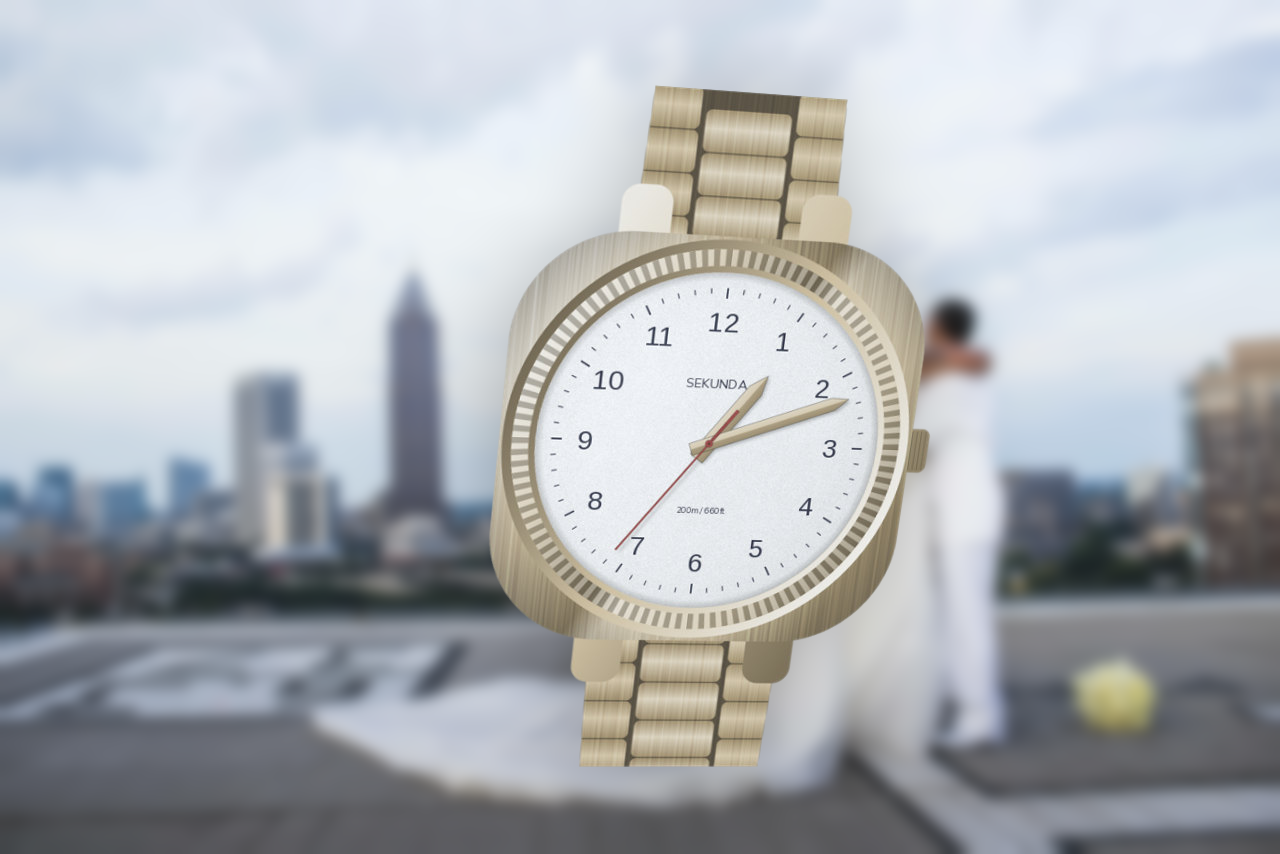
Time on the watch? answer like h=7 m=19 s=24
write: h=1 m=11 s=36
